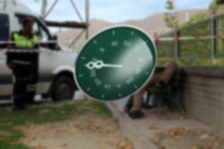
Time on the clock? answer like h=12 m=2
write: h=8 m=43
